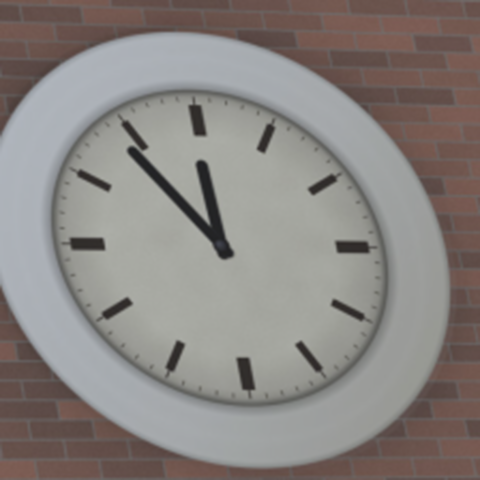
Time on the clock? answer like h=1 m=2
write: h=11 m=54
